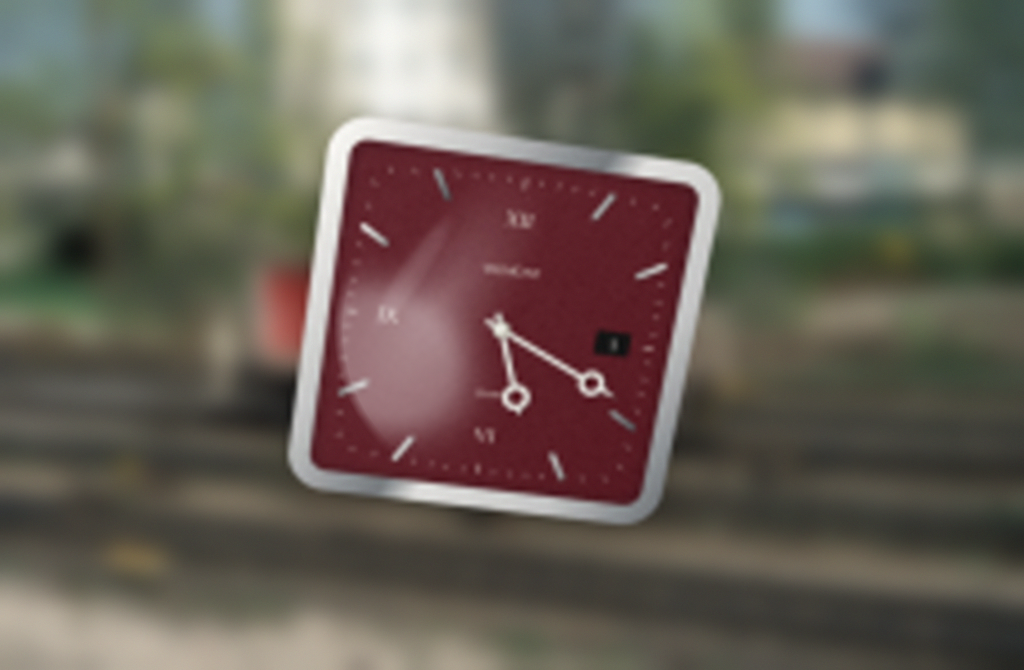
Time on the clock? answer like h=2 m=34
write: h=5 m=19
